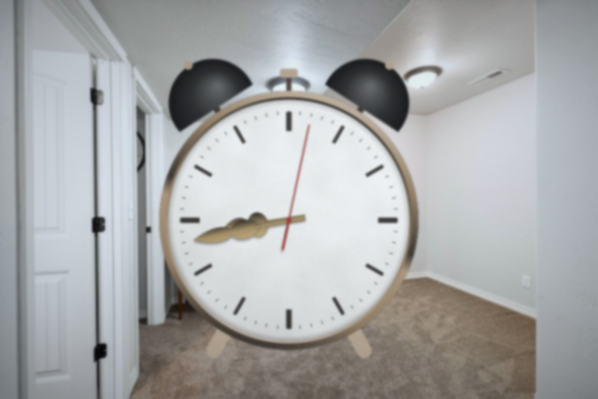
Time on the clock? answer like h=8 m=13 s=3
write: h=8 m=43 s=2
